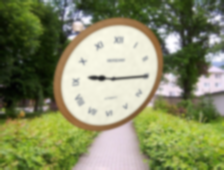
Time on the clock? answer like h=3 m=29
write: h=9 m=15
